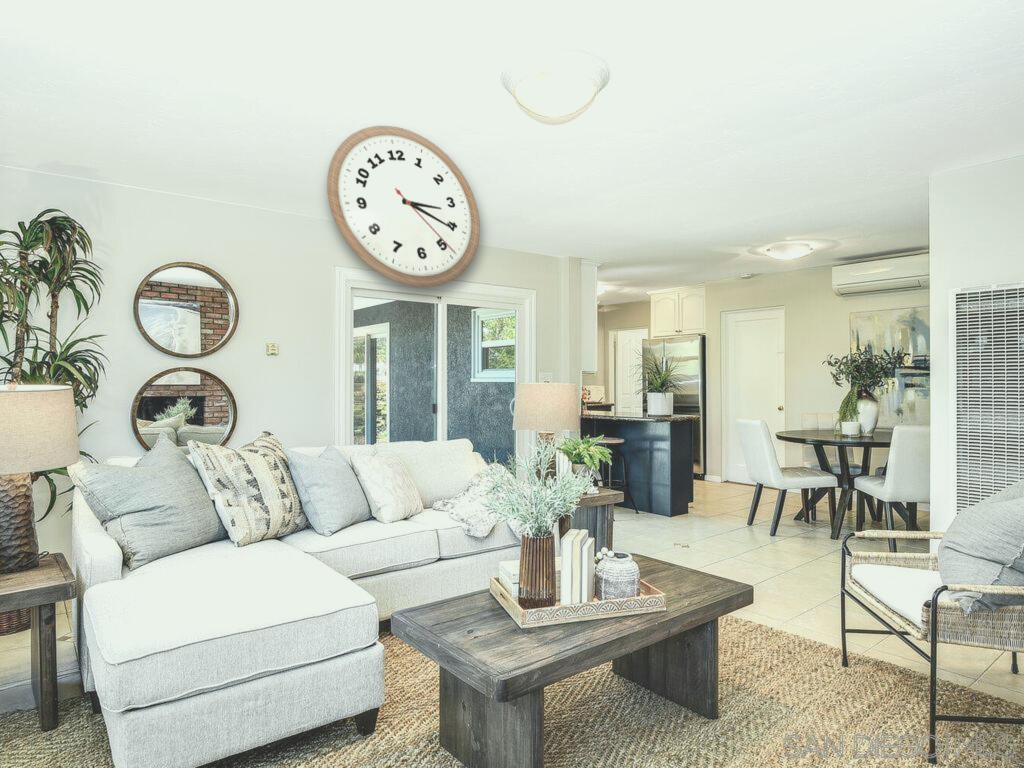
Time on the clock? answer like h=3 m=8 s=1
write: h=3 m=20 s=24
